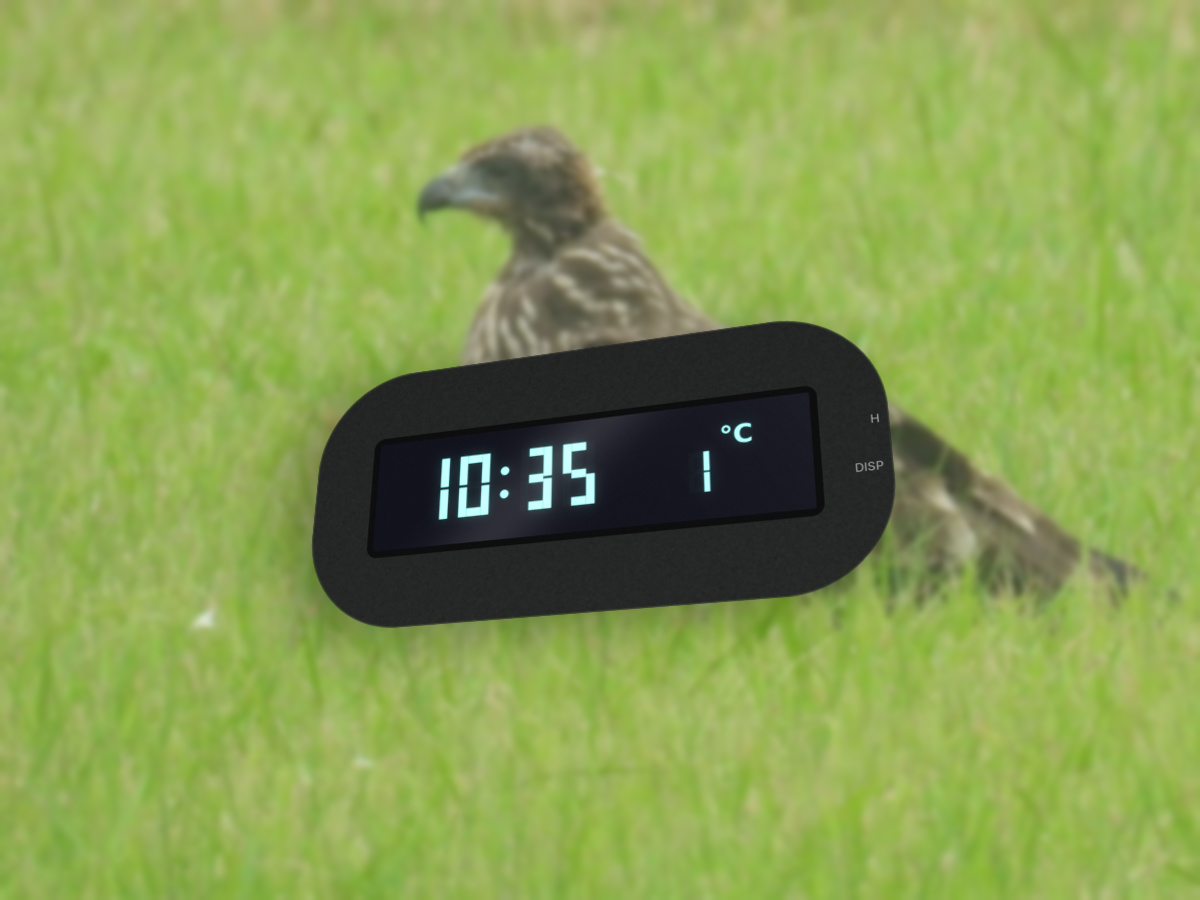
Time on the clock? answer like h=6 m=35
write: h=10 m=35
